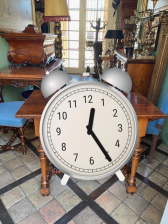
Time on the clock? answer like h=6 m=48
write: h=12 m=25
